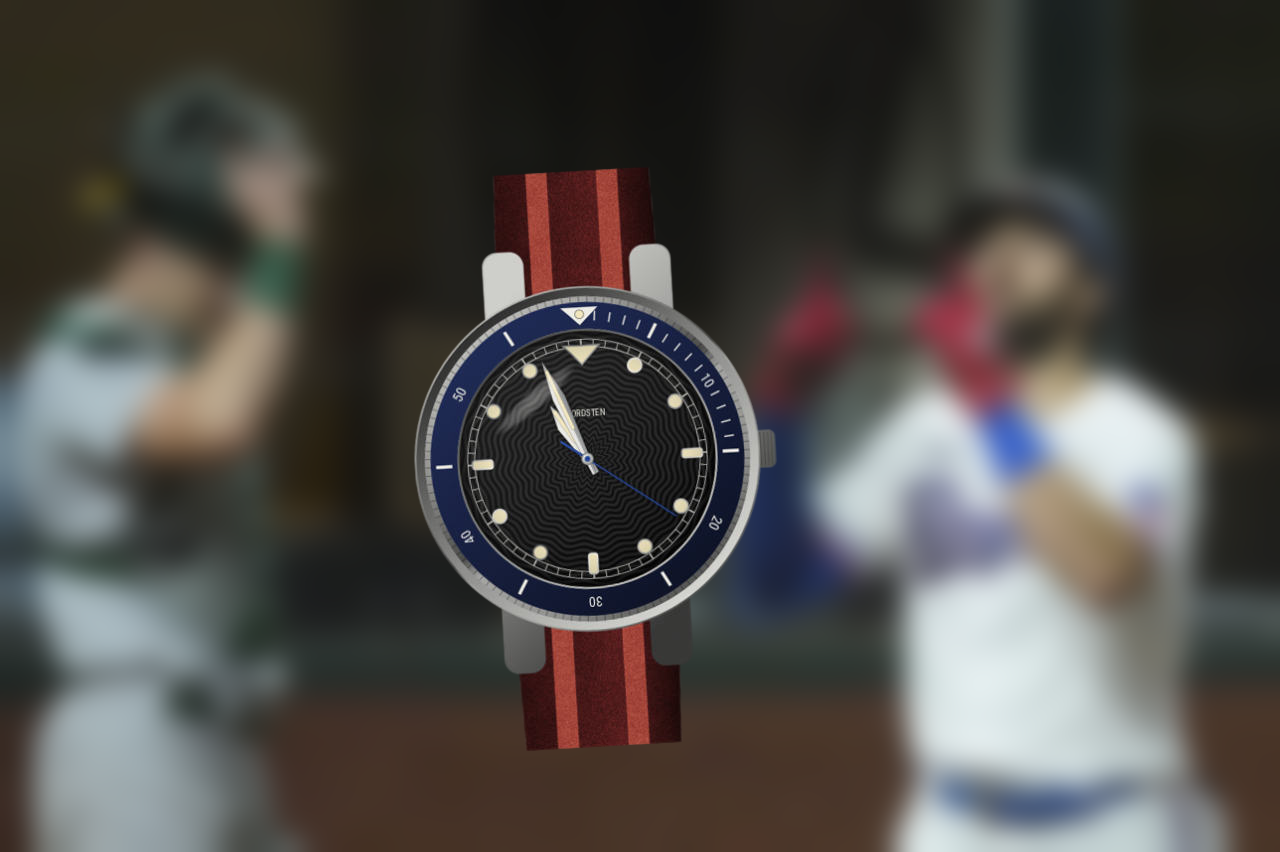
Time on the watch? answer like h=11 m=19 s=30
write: h=10 m=56 s=21
